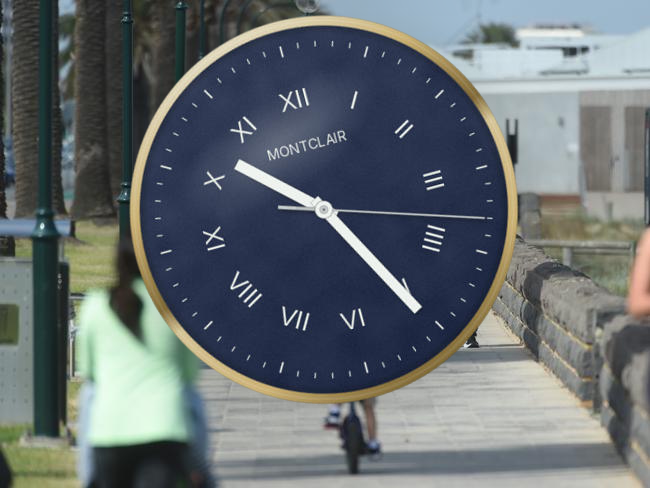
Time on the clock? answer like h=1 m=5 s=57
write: h=10 m=25 s=18
